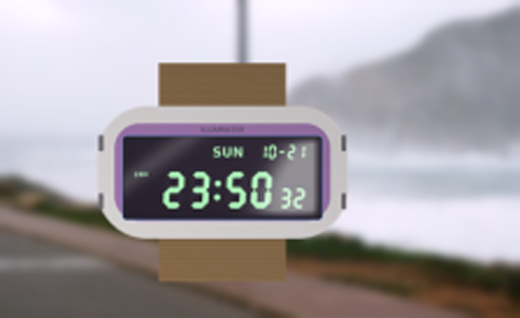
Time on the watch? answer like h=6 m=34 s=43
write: h=23 m=50 s=32
